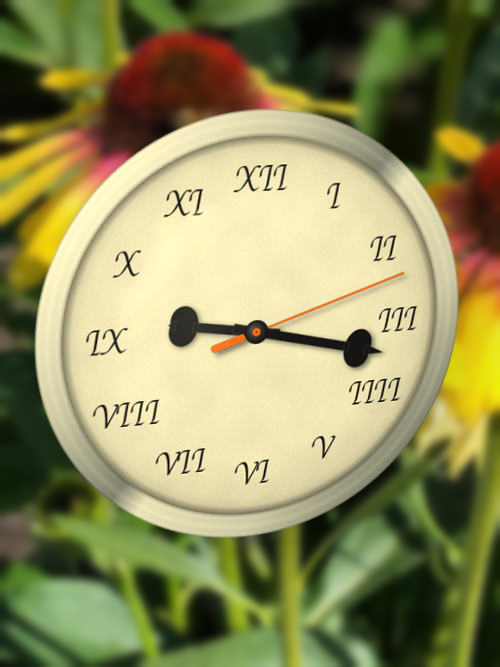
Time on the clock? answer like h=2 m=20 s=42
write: h=9 m=17 s=12
